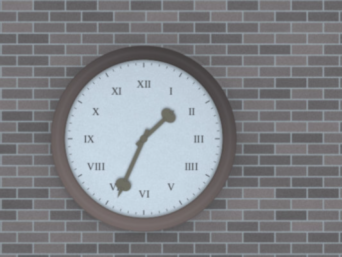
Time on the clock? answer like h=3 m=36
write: h=1 m=34
